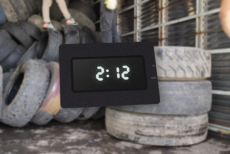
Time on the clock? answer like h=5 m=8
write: h=2 m=12
